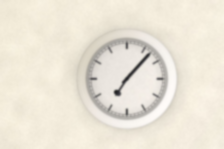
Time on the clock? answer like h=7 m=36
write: h=7 m=7
